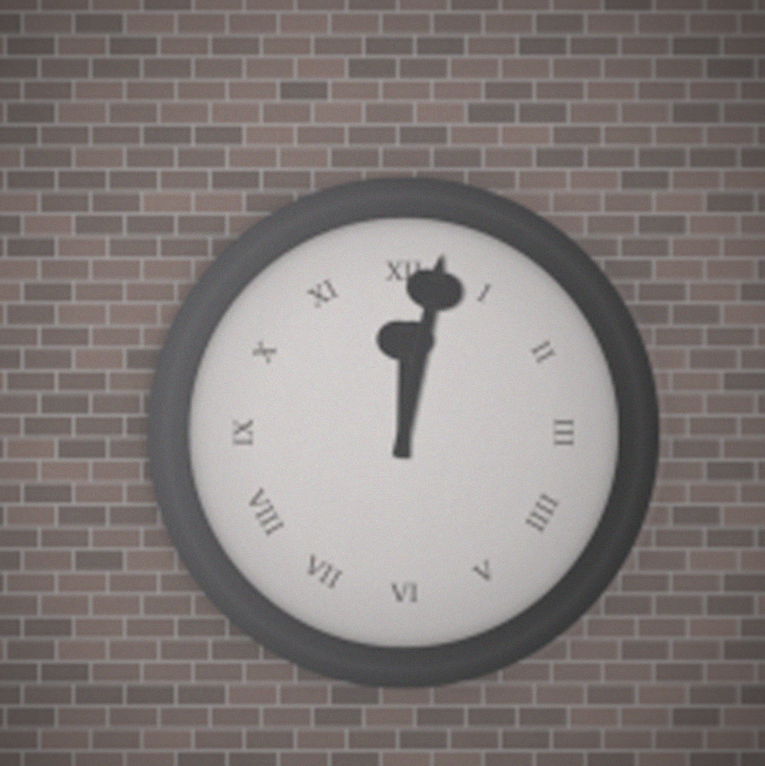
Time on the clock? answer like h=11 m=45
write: h=12 m=2
